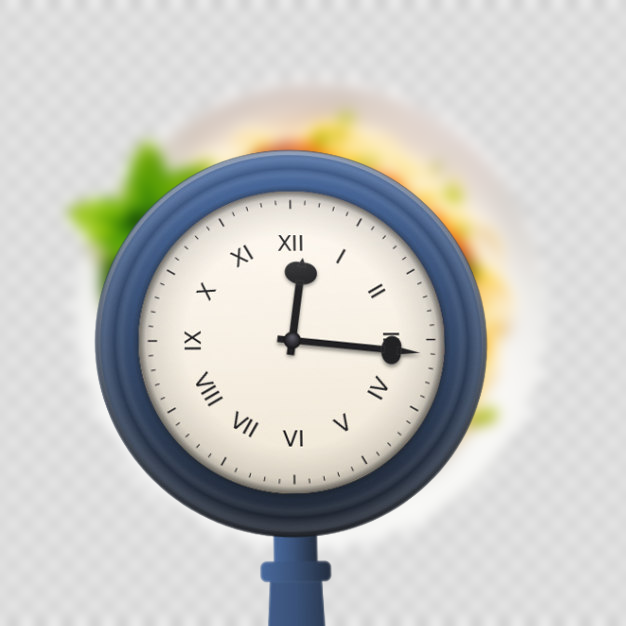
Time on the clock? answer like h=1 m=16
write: h=12 m=16
